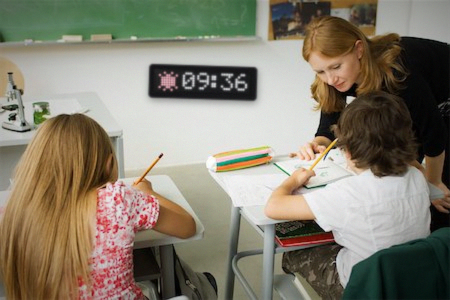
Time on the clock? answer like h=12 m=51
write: h=9 m=36
